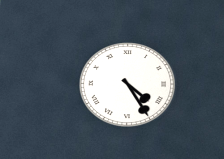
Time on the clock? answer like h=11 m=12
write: h=4 m=25
